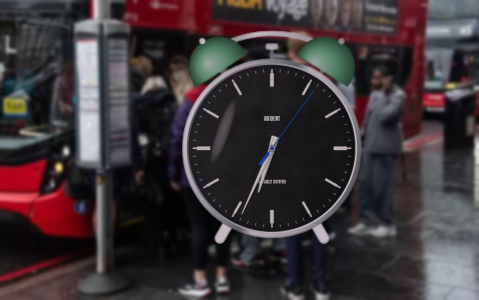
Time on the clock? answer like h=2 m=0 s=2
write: h=6 m=34 s=6
